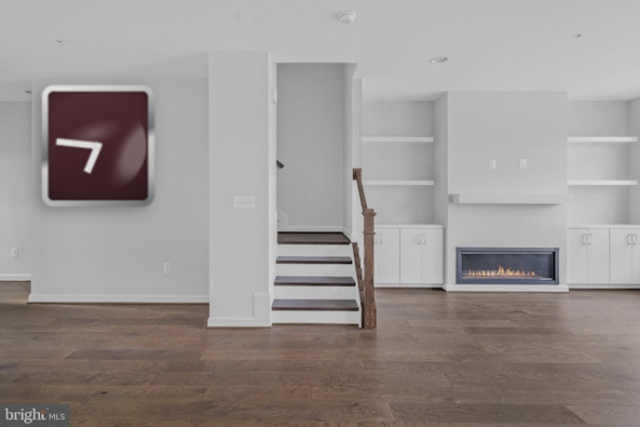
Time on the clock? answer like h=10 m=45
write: h=6 m=46
